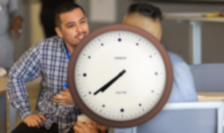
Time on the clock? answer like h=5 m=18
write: h=7 m=39
